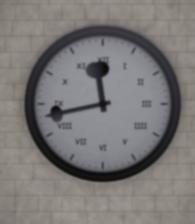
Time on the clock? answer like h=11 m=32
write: h=11 m=43
